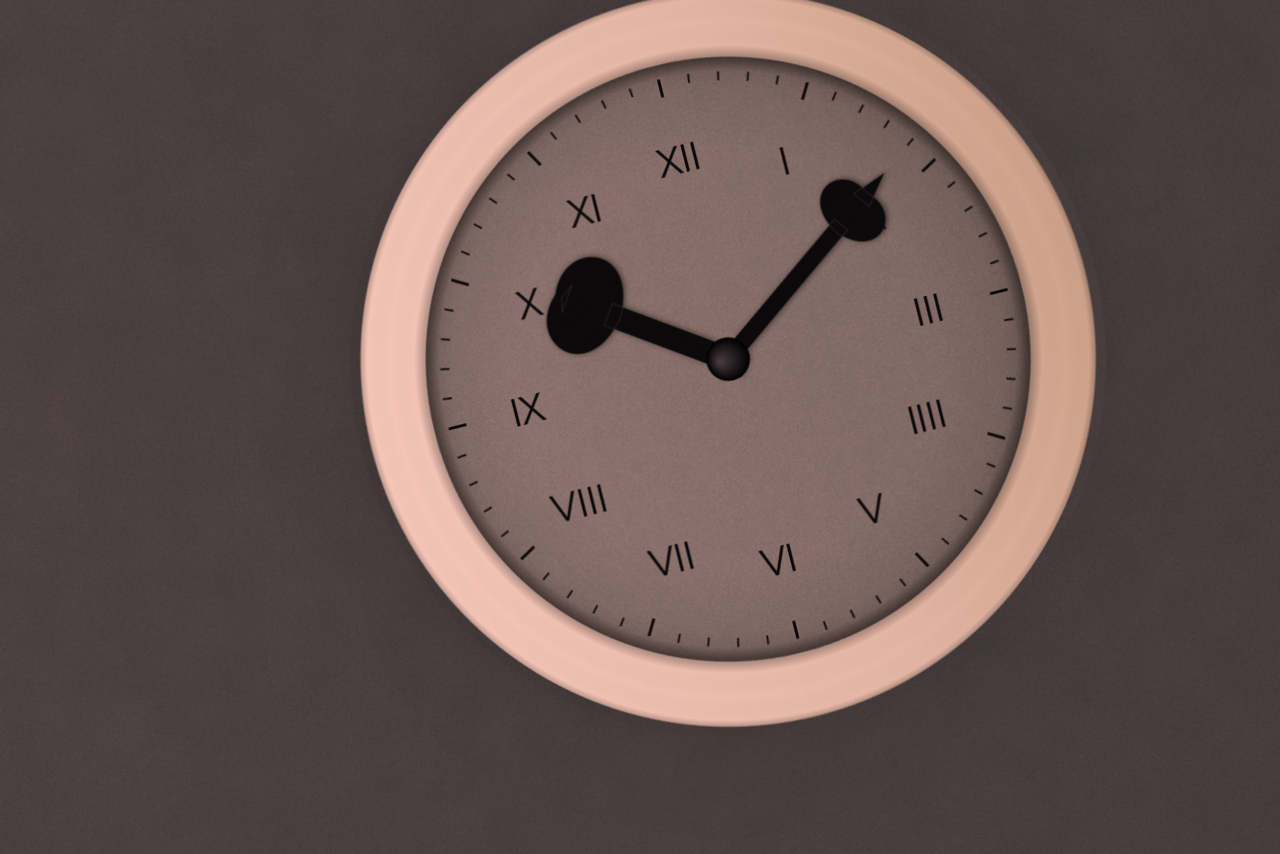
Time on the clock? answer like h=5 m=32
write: h=10 m=9
